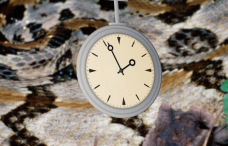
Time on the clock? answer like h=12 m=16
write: h=1 m=56
